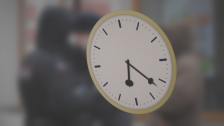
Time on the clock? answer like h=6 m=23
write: h=6 m=22
